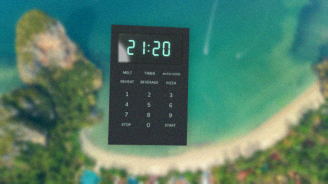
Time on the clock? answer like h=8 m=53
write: h=21 m=20
